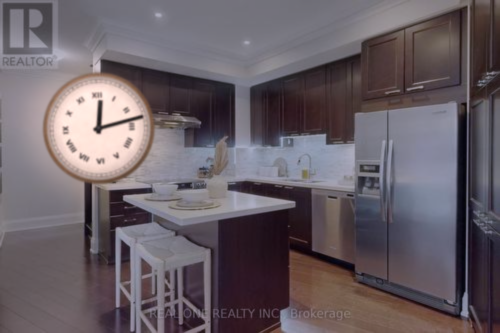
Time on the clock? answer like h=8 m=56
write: h=12 m=13
